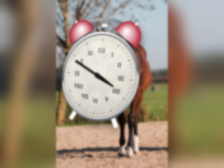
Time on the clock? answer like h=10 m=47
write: h=3 m=49
